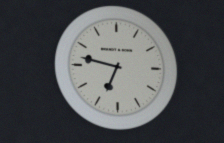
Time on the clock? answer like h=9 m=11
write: h=6 m=47
